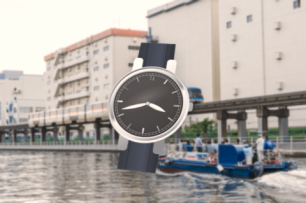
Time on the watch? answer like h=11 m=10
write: h=3 m=42
